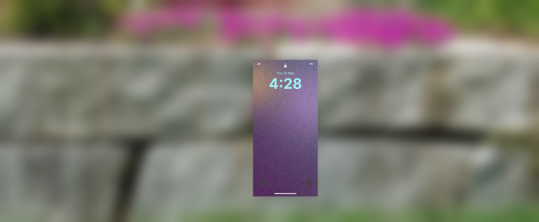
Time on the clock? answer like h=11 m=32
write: h=4 m=28
